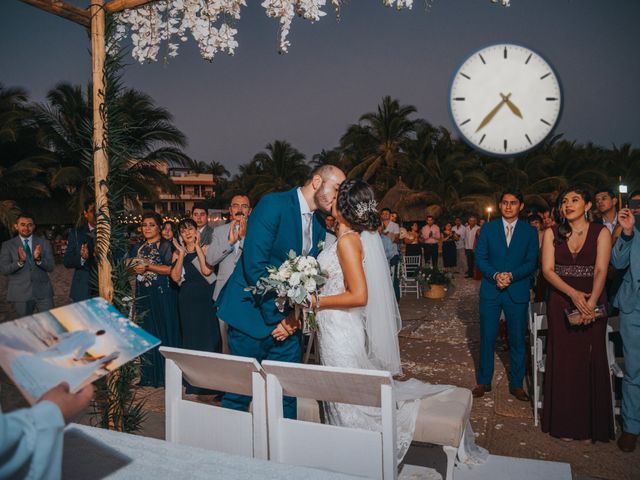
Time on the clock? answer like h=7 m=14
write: h=4 m=37
